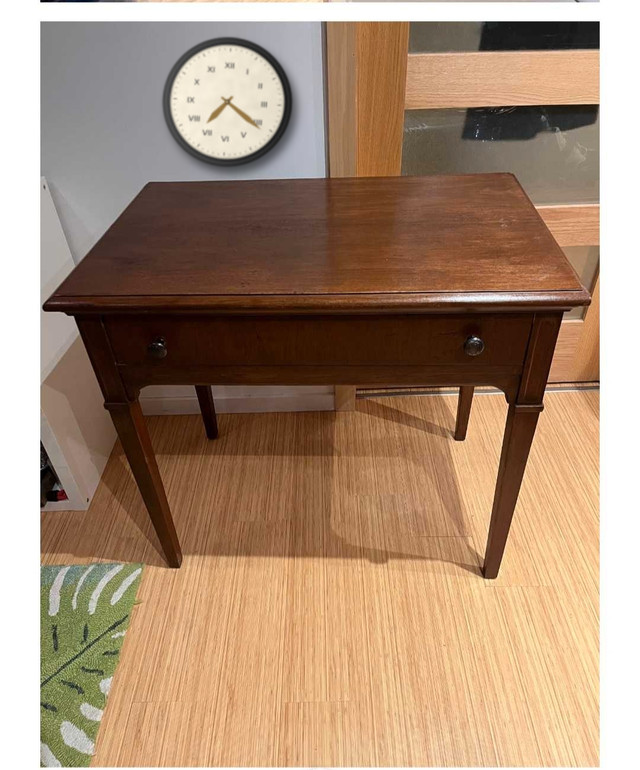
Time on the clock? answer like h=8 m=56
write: h=7 m=21
